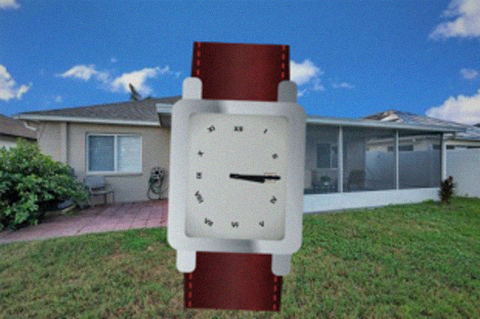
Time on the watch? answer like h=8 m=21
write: h=3 m=15
